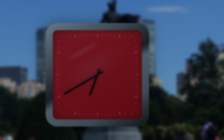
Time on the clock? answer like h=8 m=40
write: h=6 m=40
